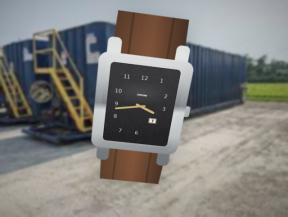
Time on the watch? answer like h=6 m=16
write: h=3 m=43
